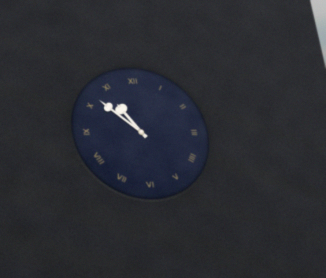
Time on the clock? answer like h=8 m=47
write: h=10 m=52
